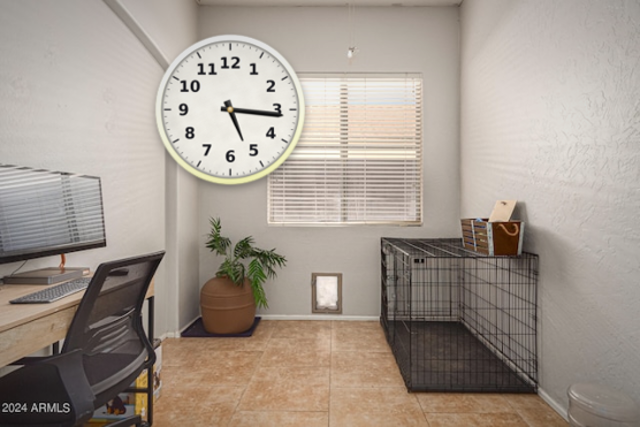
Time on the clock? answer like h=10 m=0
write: h=5 m=16
